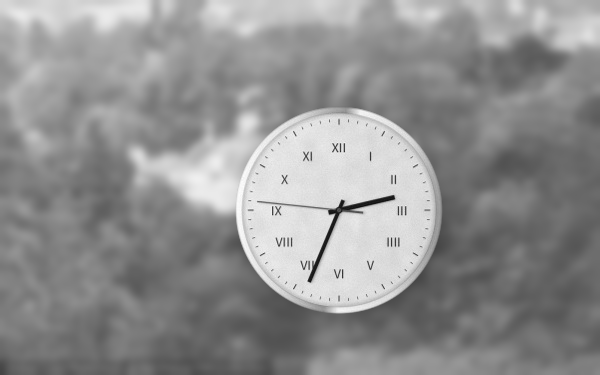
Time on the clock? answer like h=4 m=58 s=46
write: h=2 m=33 s=46
